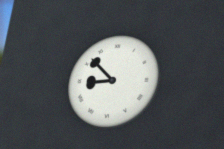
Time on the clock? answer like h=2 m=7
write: h=8 m=52
